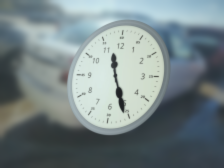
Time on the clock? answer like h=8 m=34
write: h=11 m=26
